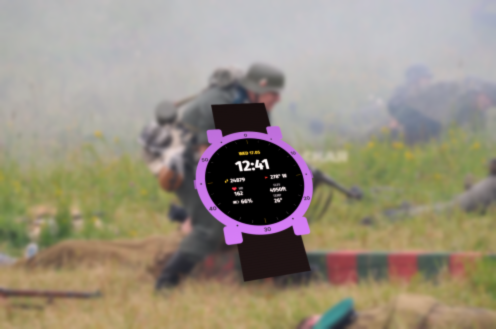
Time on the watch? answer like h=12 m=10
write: h=12 m=41
